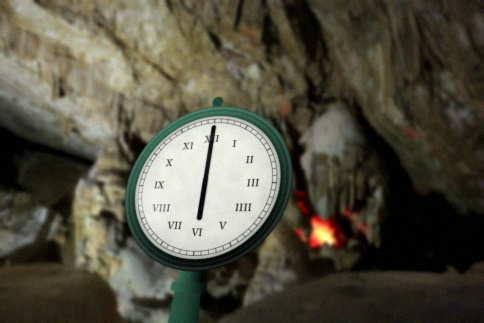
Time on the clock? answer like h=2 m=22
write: h=6 m=0
